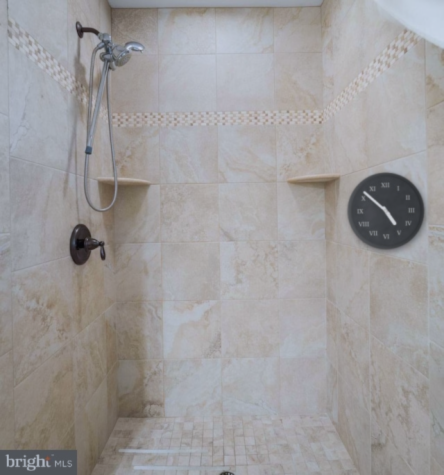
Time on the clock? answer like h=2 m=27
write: h=4 m=52
